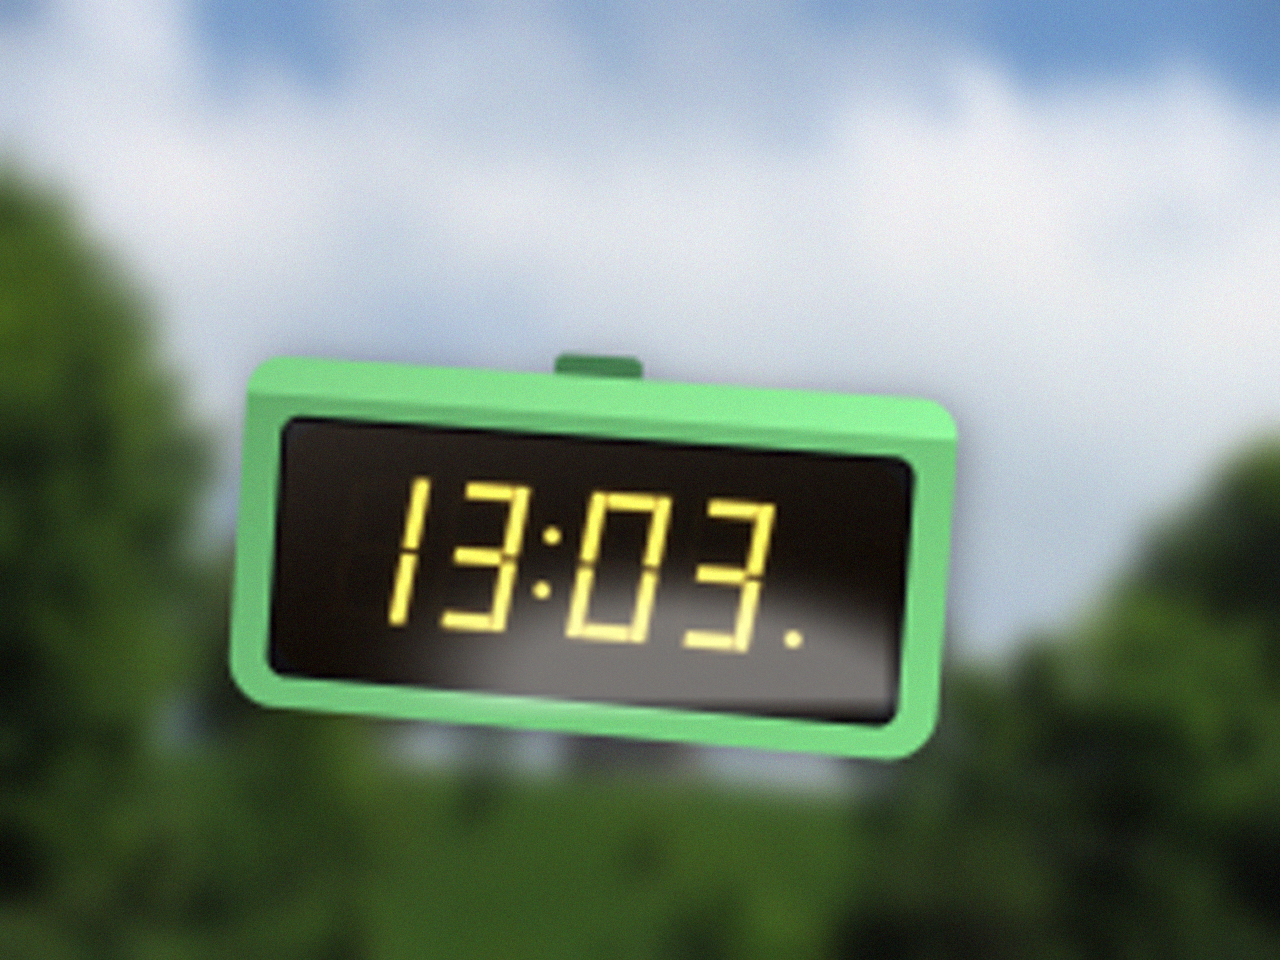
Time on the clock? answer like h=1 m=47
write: h=13 m=3
